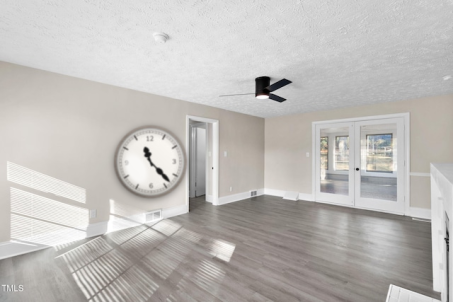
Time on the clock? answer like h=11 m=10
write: h=11 m=23
